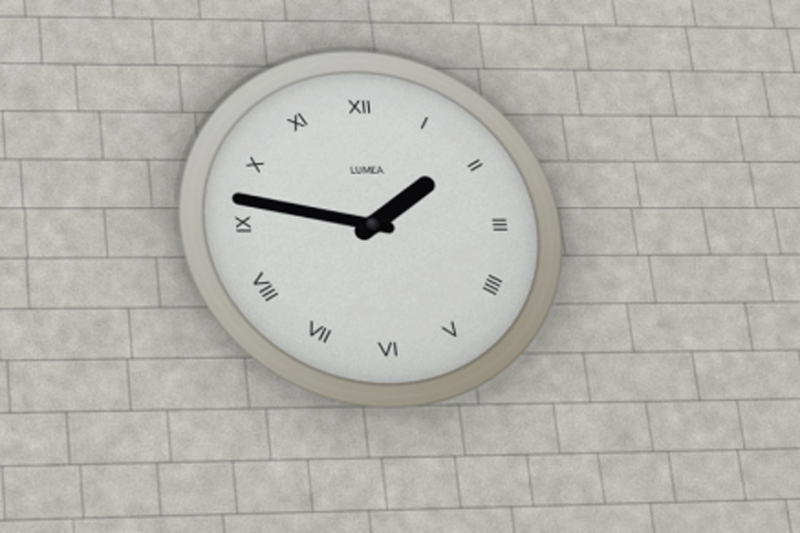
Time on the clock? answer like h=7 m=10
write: h=1 m=47
